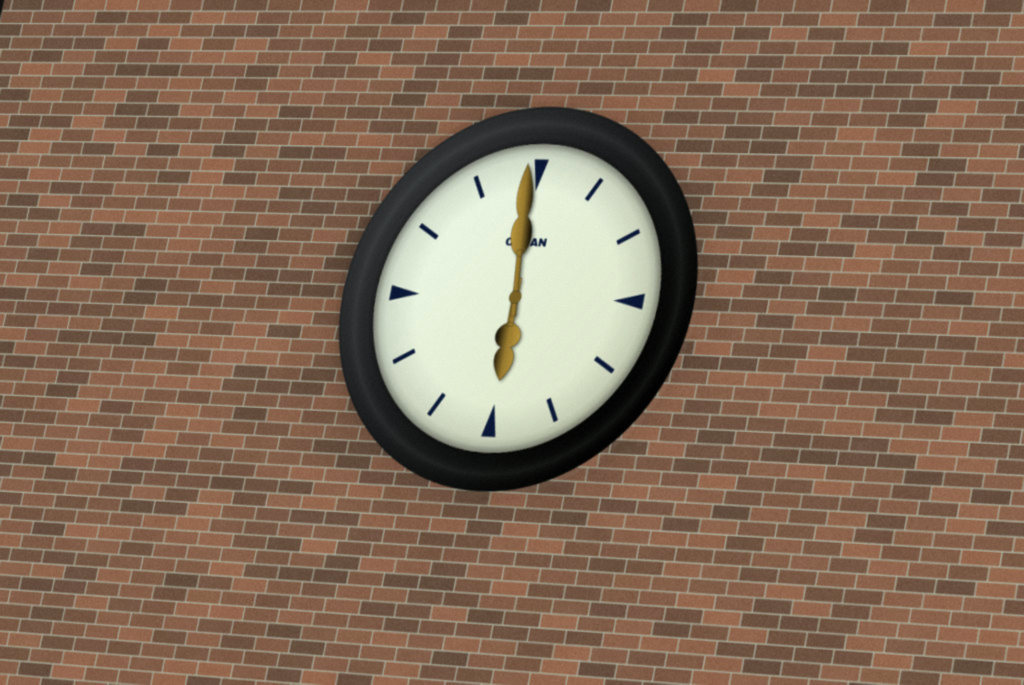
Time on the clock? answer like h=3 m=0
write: h=5 m=59
